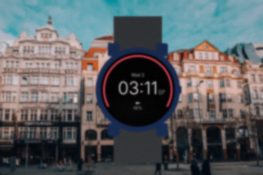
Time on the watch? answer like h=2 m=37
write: h=3 m=11
